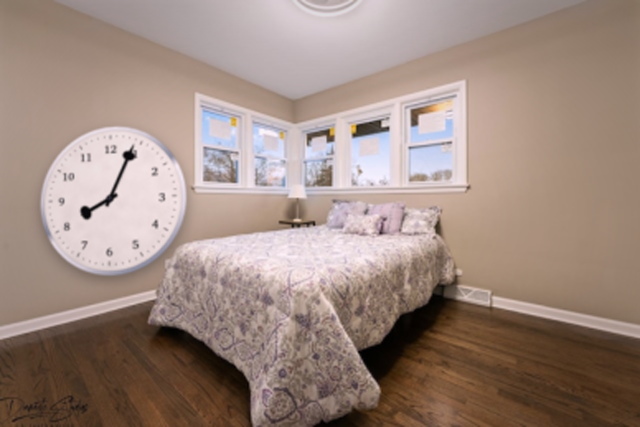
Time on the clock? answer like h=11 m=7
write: h=8 m=4
